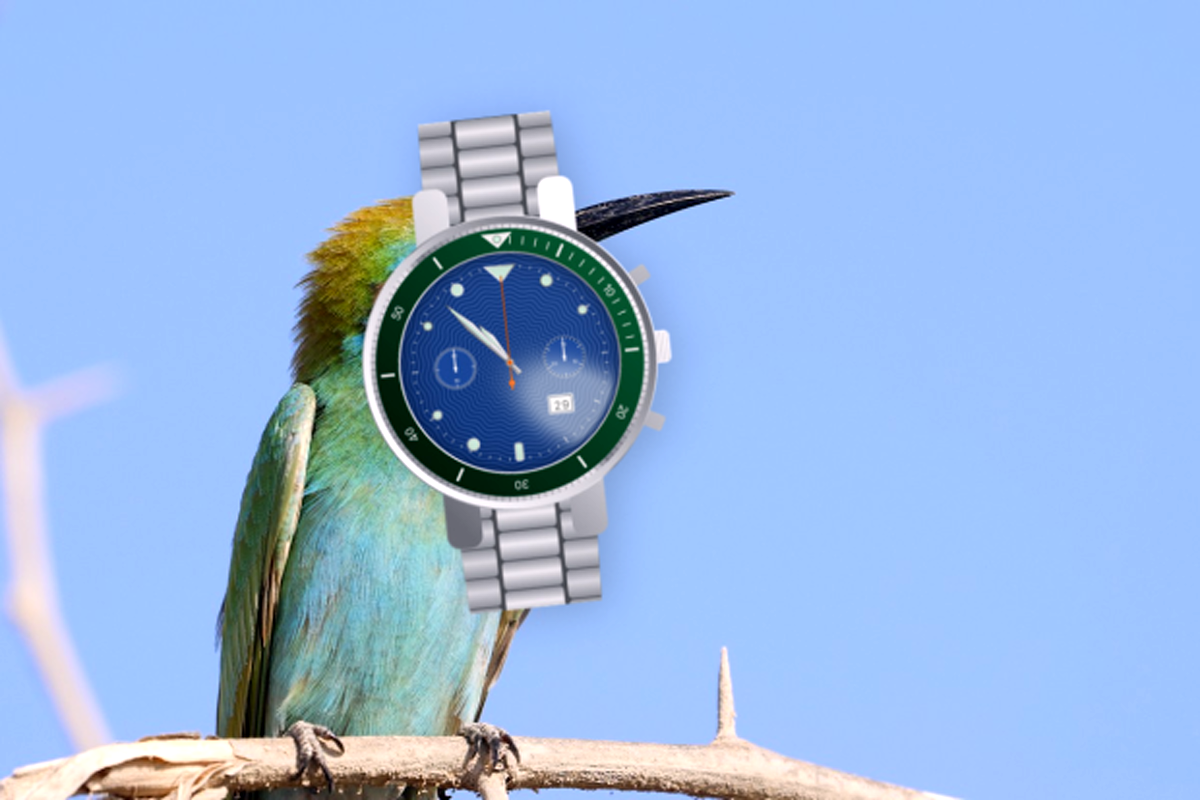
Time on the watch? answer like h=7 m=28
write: h=10 m=53
